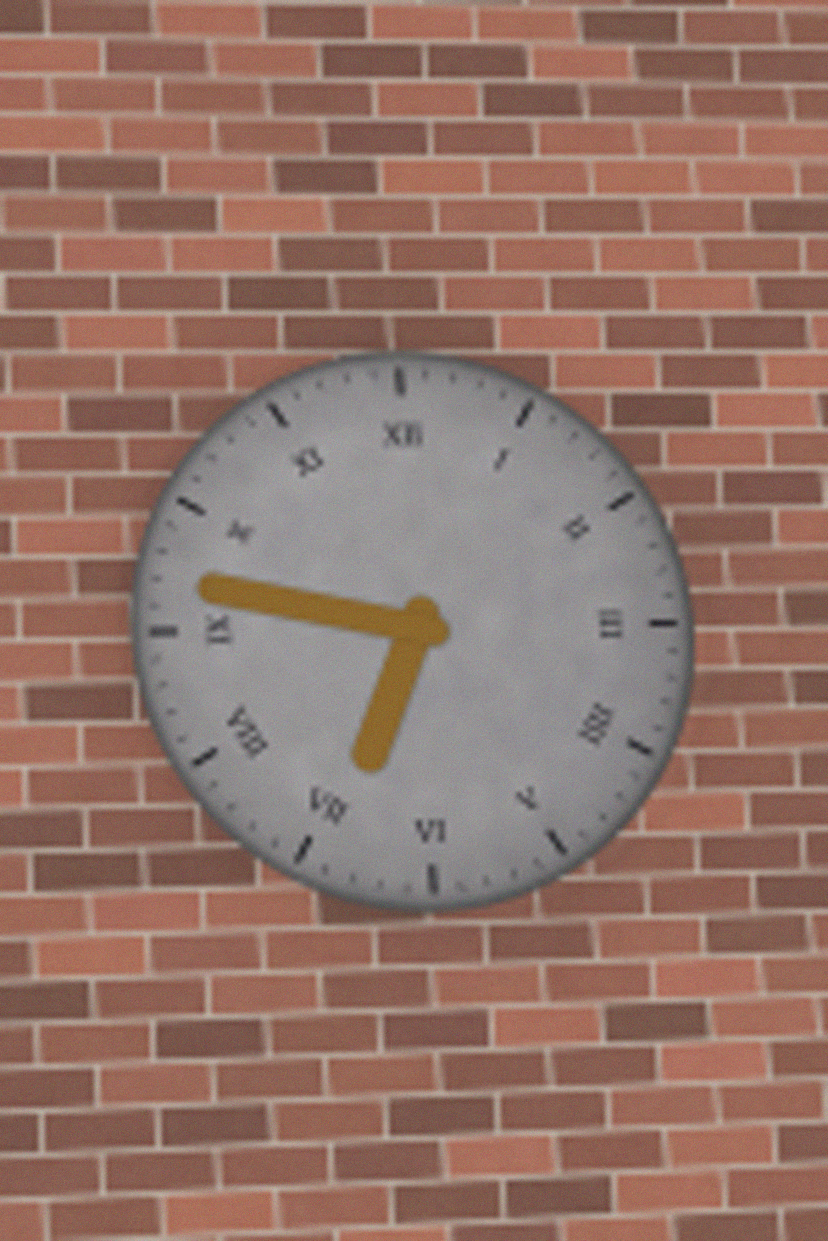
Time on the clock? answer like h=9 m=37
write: h=6 m=47
